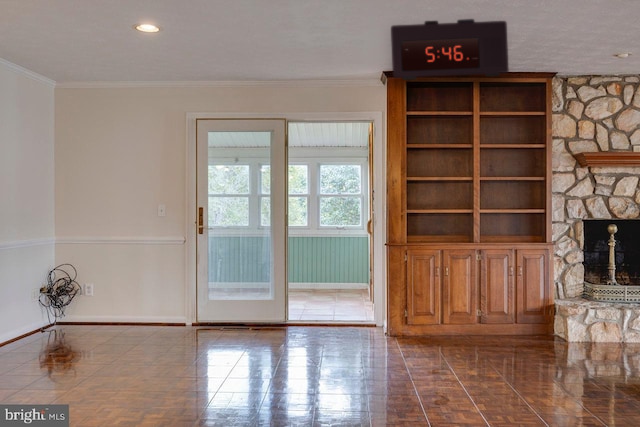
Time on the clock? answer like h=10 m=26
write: h=5 m=46
